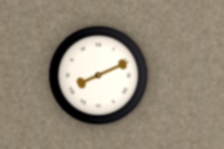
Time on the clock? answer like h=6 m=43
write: h=8 m=11
